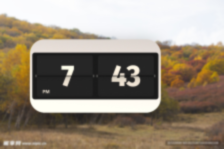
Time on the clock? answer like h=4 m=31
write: h=7 m=43
